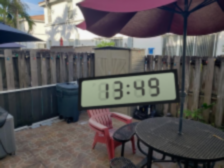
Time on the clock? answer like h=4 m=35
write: h=13 m=49
